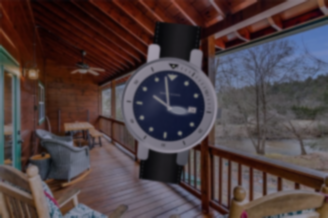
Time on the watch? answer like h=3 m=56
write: h=9 m=58
